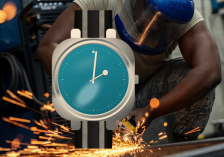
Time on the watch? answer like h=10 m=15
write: h=2 m=1
